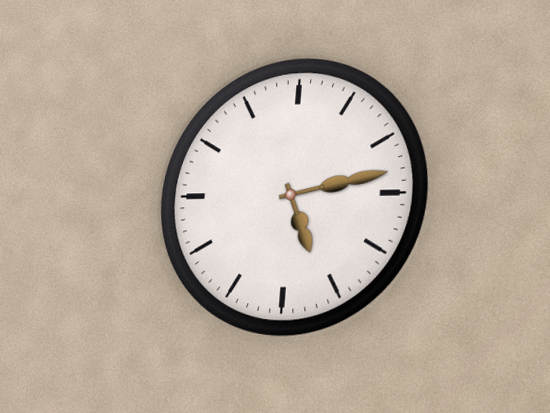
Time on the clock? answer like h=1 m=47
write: h=5 m=13
